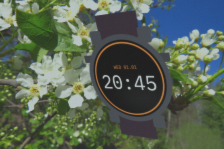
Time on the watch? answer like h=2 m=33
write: h=20 m=45
